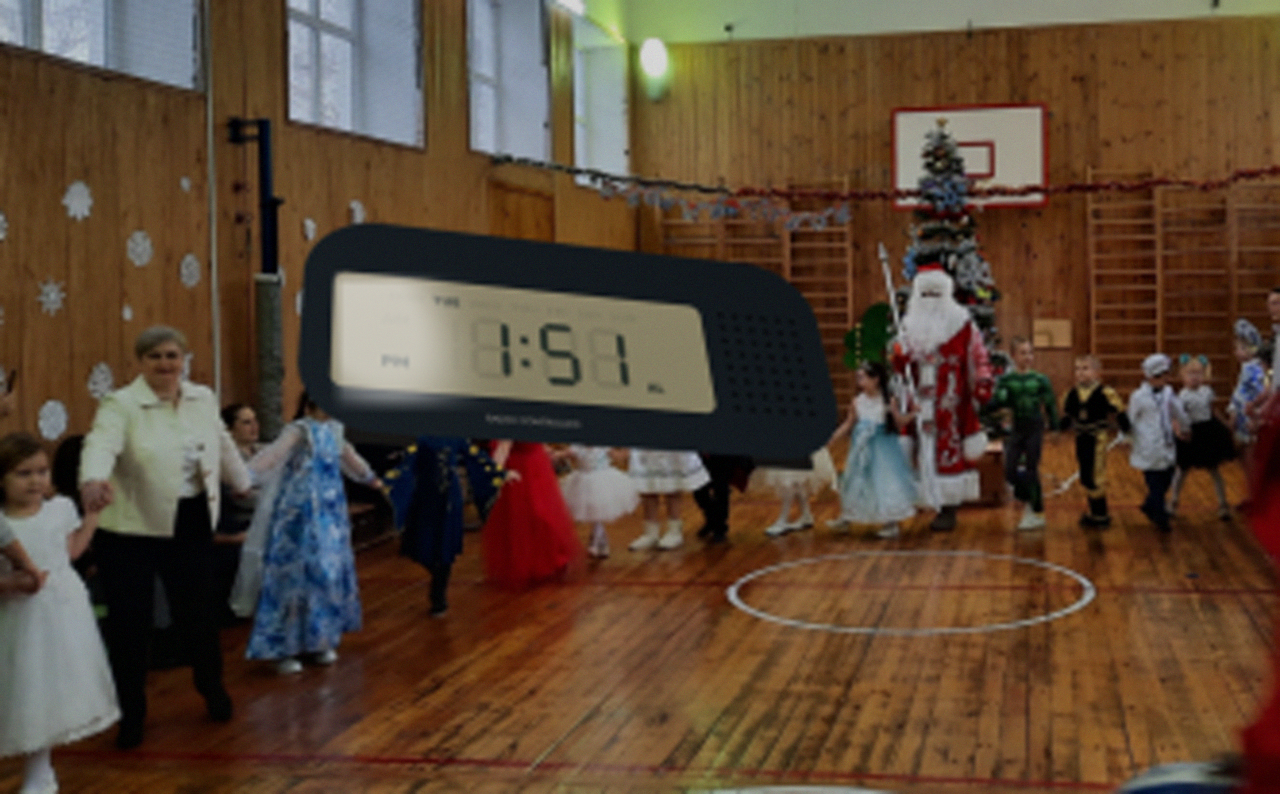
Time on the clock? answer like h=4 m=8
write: h=1 m=51
